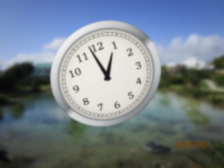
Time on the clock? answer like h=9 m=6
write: h=12 m=58
